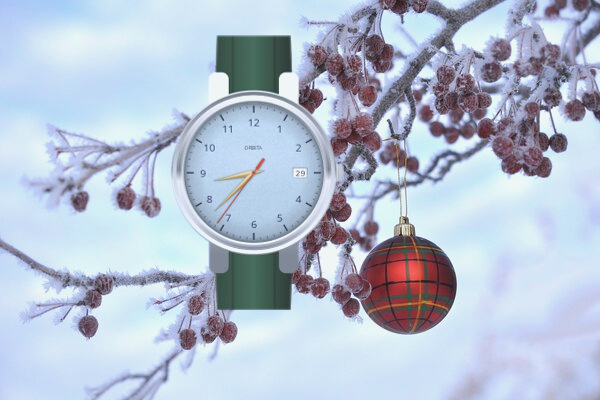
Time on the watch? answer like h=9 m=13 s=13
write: h=8 m=37 s=36
